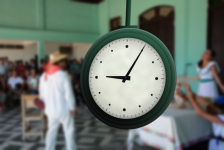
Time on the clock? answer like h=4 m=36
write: h=9 m=5
